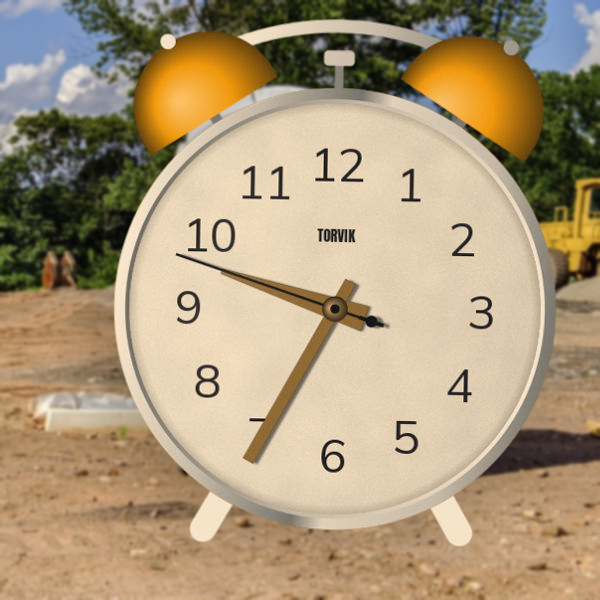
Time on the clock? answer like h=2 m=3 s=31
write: h=9 m=34 s=48
